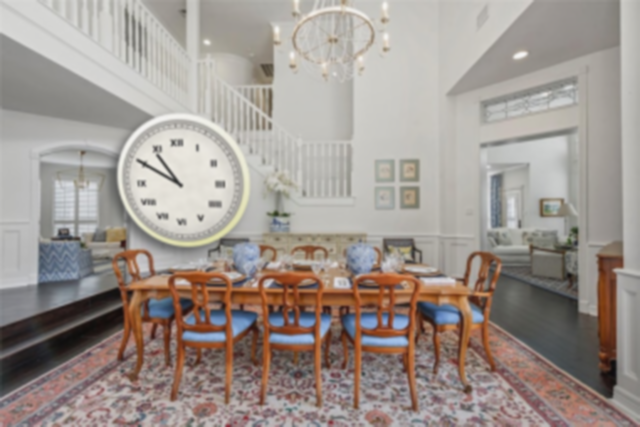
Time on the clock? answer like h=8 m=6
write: h=10 m=50
